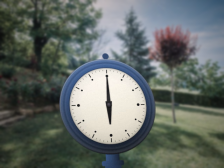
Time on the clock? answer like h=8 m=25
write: h=6 m=0
